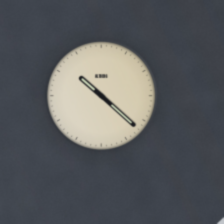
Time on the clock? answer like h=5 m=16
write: h=10 m=22
